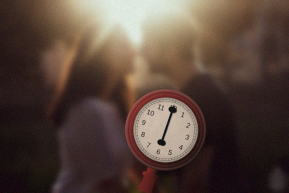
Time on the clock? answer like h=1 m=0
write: h=6 m=0
